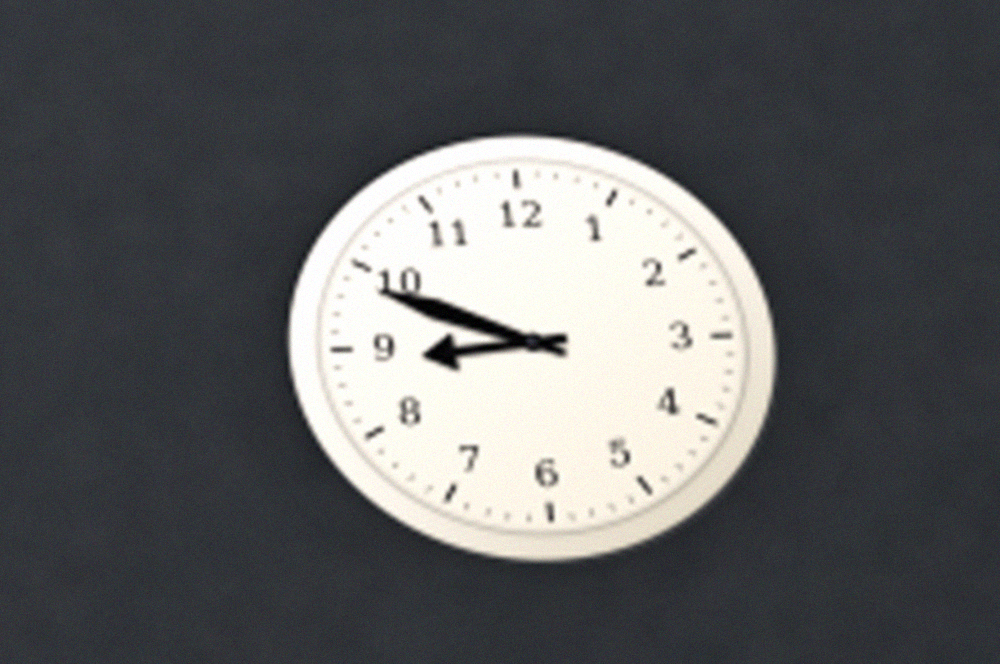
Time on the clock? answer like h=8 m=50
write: h=8 m=49
